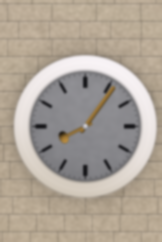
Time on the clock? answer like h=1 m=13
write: h=8 m=6
